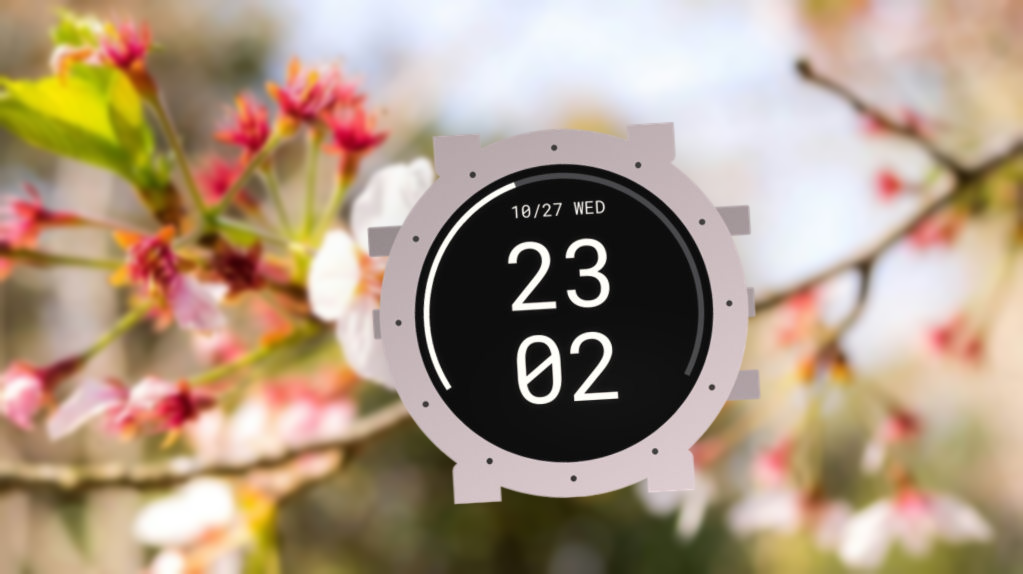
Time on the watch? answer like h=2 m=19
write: h=23 m=2
